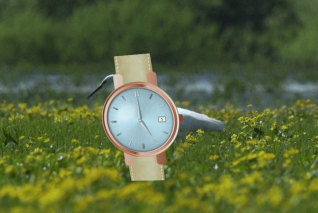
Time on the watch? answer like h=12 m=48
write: h=5 m=0
